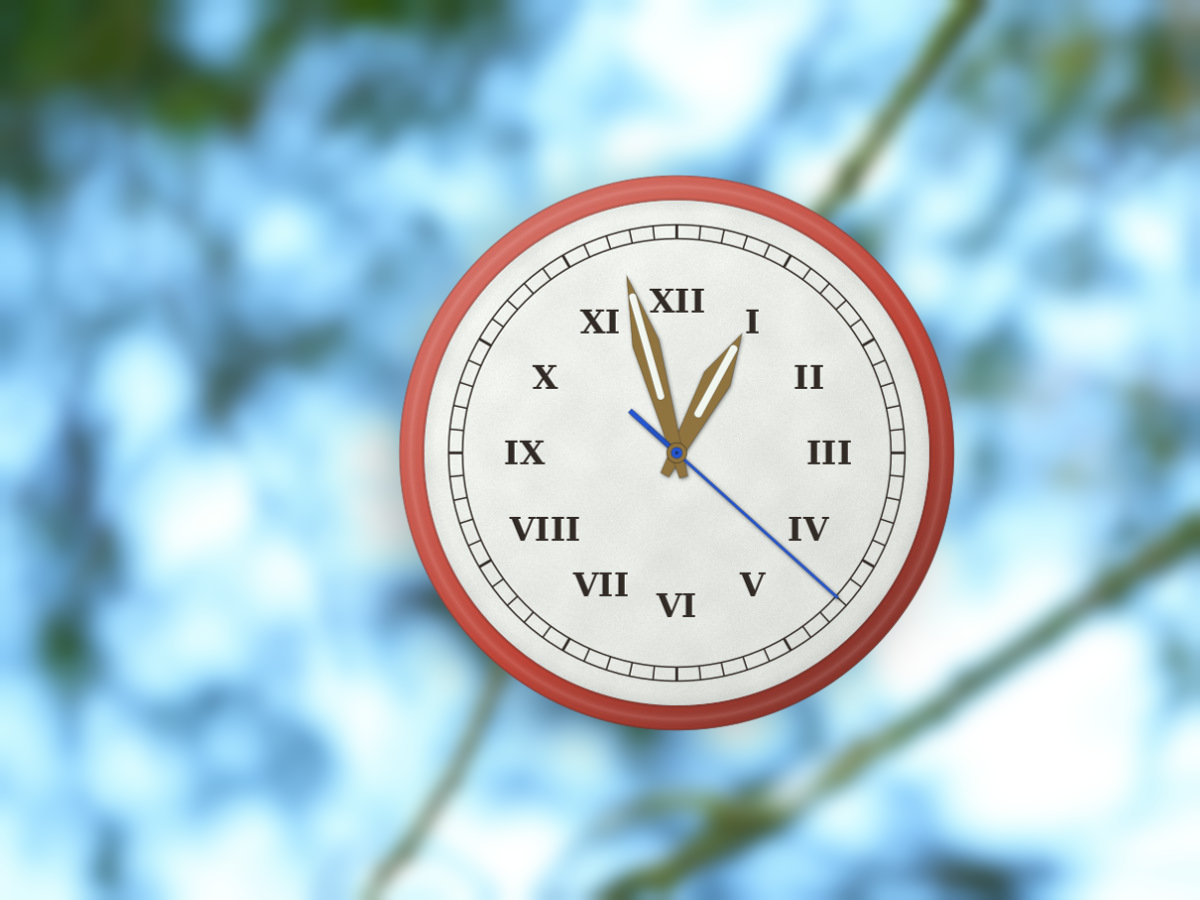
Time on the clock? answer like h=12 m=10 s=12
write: h=12 m=57 s=22
